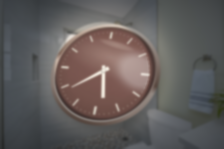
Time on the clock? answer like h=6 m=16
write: h=5 m=39
